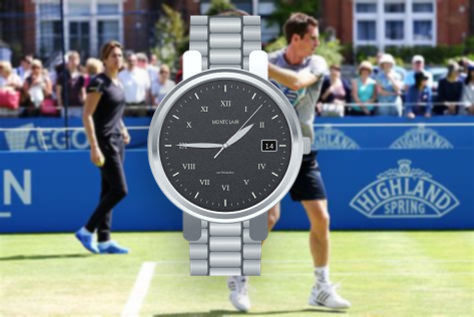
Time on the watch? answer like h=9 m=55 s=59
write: h=1 m=45 s=7
